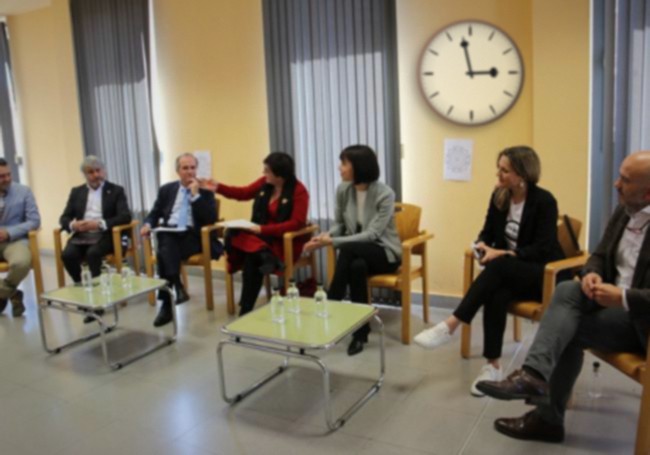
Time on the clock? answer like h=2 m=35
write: h=2 m=58
